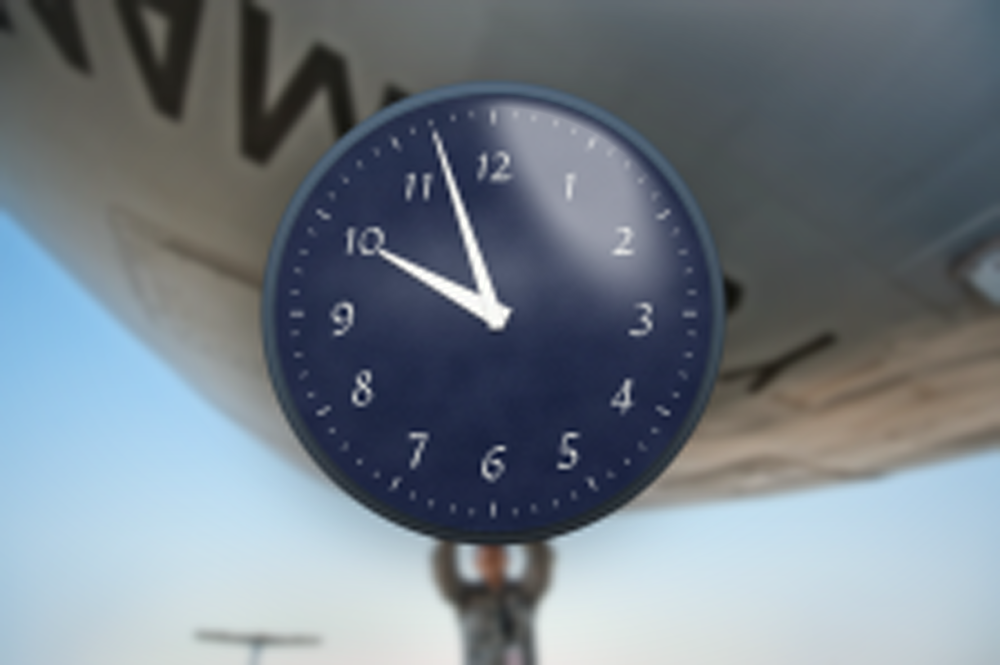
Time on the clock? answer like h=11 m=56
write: h=9 m=57
